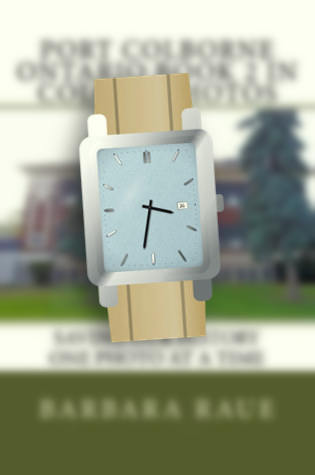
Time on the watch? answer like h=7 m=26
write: h=3 m=32
